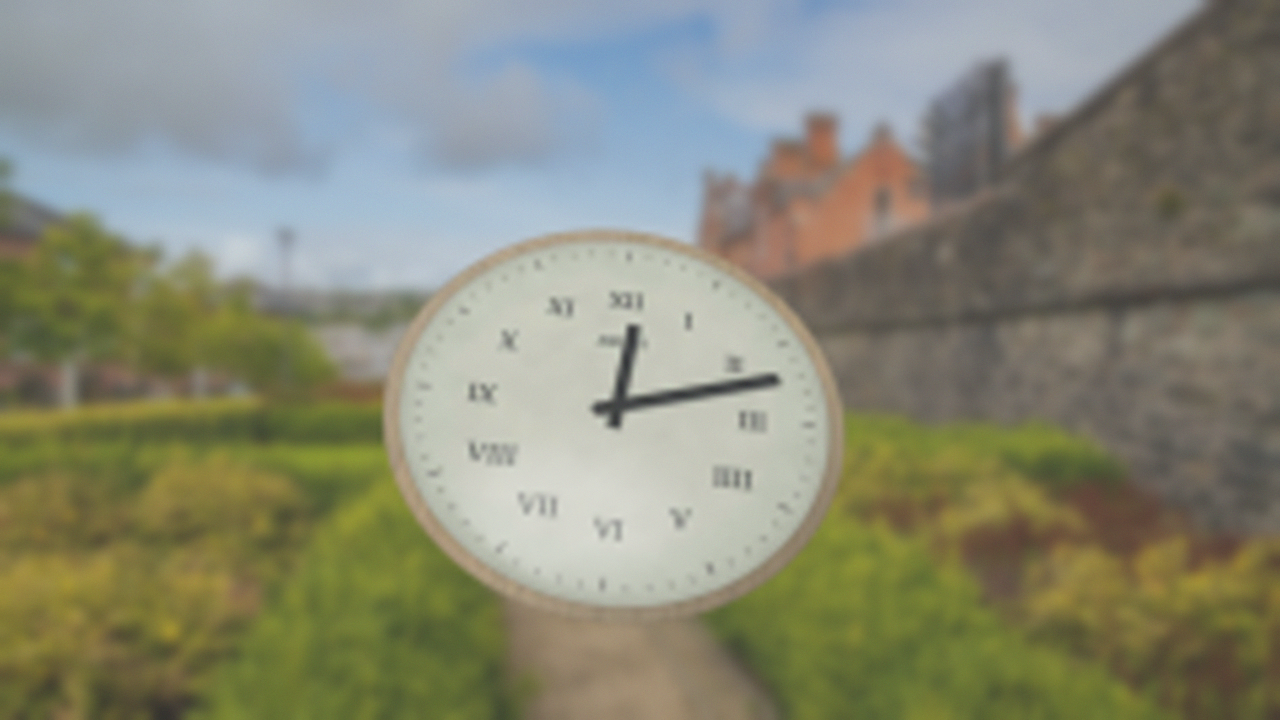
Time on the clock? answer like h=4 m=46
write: h=12 m=12
